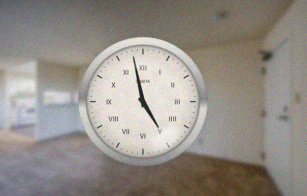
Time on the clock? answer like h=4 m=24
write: h=4 m=58
